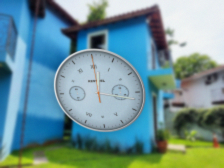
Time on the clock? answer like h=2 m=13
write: h=12 m=17
